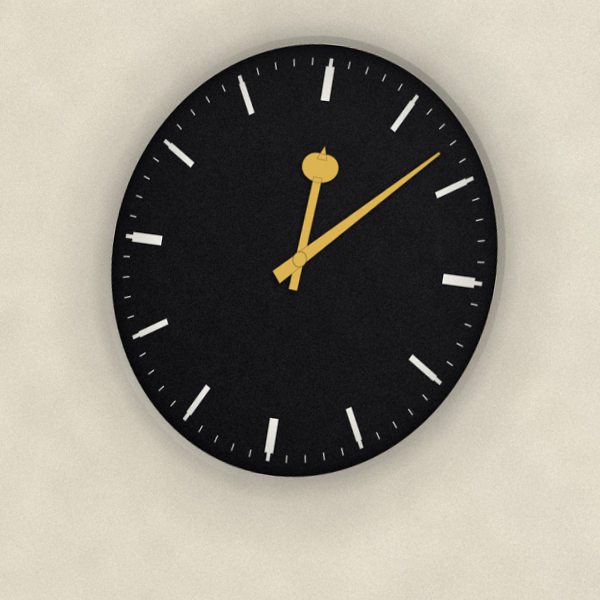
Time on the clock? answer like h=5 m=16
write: h=12 m=8
